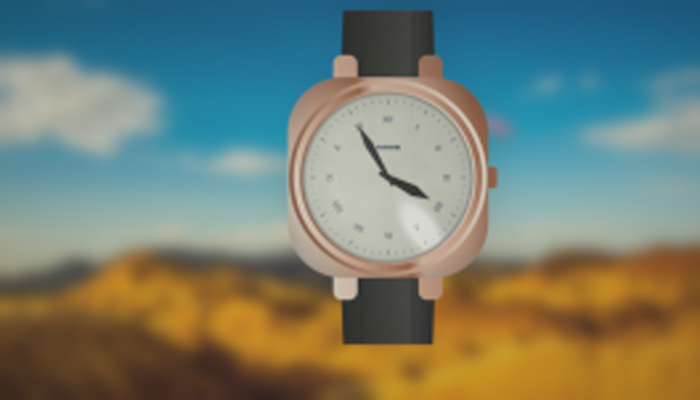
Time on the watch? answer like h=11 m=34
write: h=3 m=55
